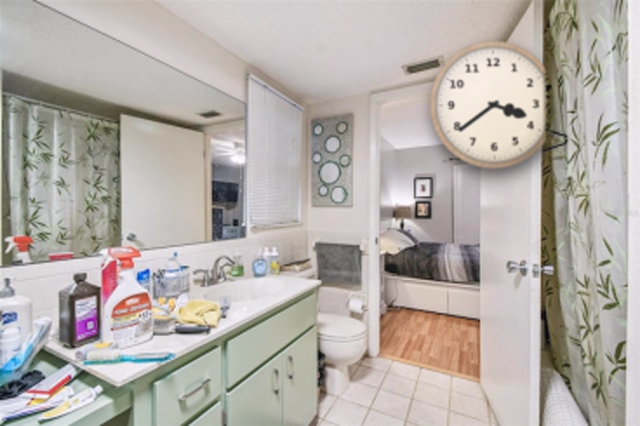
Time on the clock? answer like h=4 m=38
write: h=3 m=39
